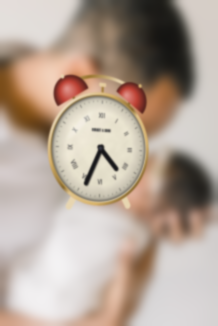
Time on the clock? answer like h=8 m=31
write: h=4 m=34
